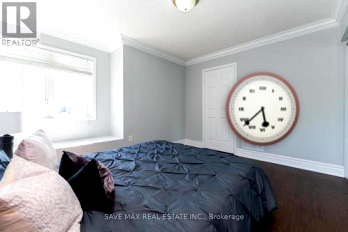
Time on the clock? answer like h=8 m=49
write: h=5 m=38
